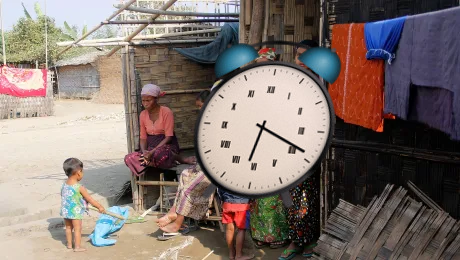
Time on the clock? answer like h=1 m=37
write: h=6 m=19
